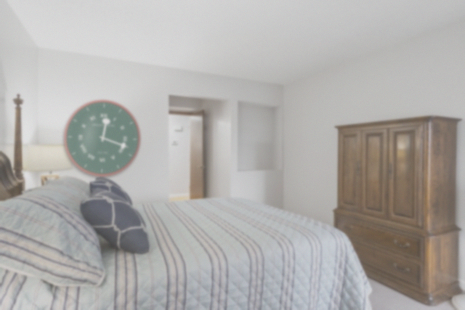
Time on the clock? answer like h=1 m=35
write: h=12 m=18
